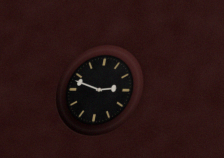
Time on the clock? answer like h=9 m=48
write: h=2 m=48
